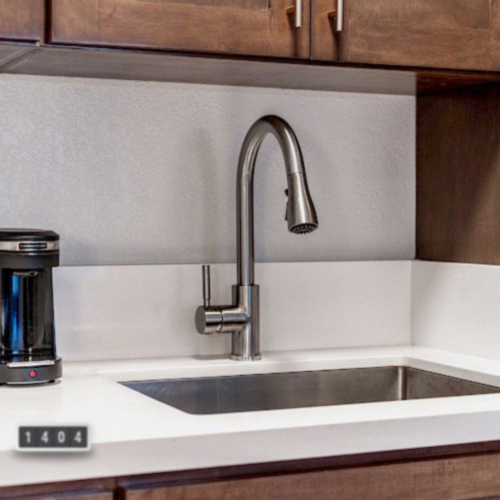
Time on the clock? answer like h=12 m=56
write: h=14 m=4
